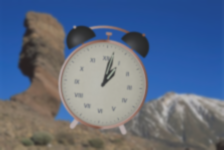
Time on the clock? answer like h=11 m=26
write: h=1 m=2
